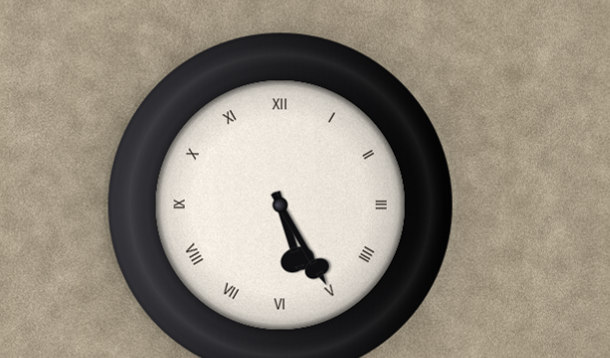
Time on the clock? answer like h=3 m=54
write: h=5 m=25
